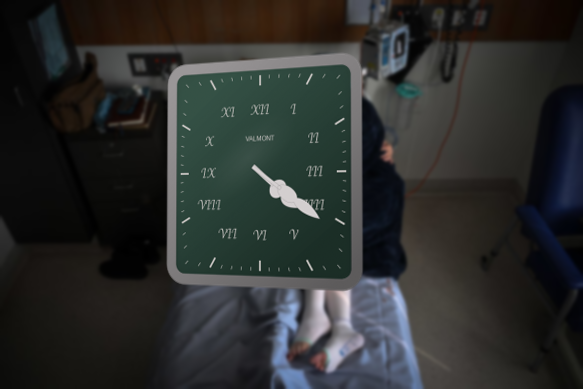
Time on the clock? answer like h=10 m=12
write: h=4 m=21
